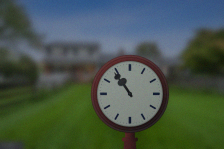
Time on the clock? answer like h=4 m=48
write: h=10 m=54
